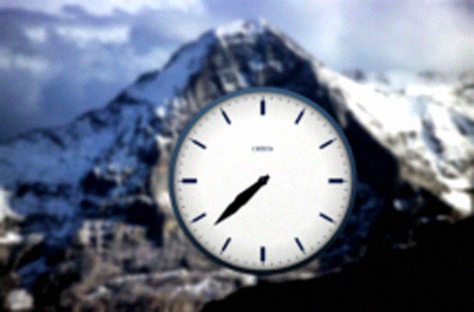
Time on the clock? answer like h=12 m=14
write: h=7 m=38
